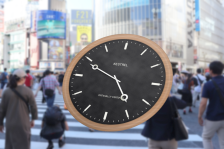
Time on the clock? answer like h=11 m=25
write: h=4 m=49
